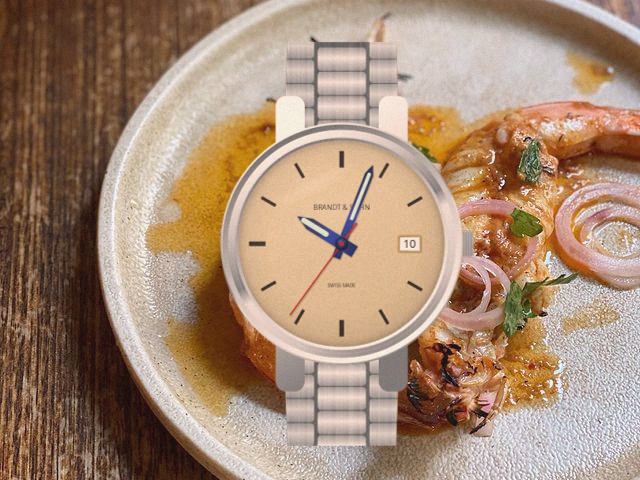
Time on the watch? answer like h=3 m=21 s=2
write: h=10 m=3 s=36
